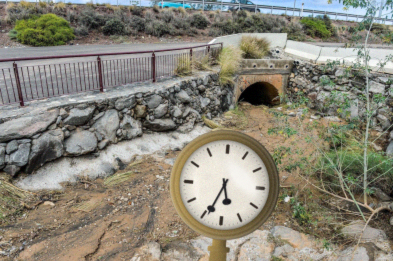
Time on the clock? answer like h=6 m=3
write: h=5 m=34
